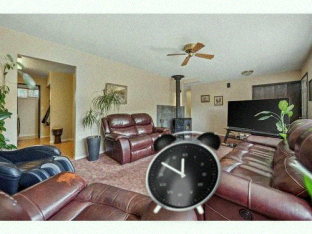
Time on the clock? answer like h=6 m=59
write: h=11 m=50
